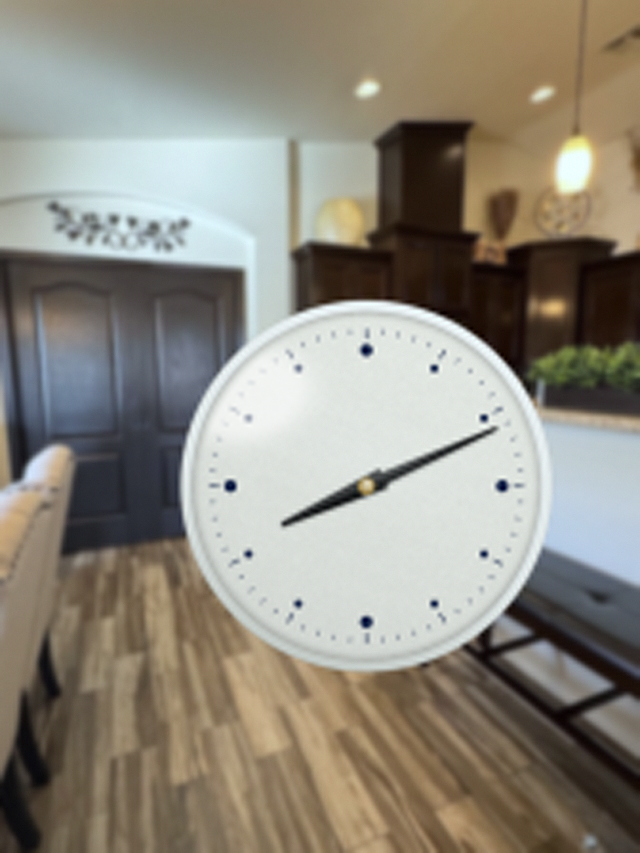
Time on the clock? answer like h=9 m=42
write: h=8 m=11
